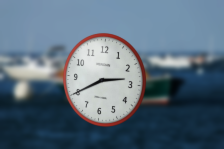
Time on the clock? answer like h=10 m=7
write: h=2 m=40
